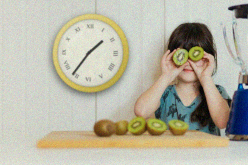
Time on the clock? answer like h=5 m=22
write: h=1 m=36
